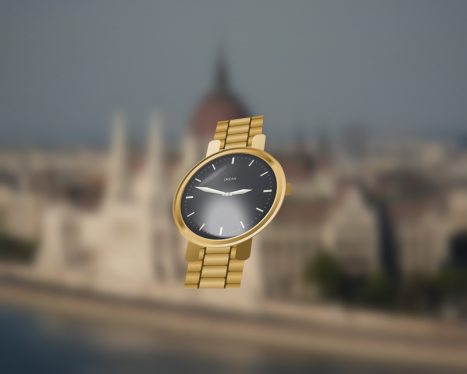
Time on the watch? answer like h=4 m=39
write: h=2 m=48
